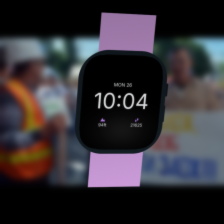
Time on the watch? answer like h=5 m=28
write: h=10 m=4
